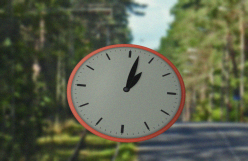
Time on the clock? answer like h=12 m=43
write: h=1 m=2
